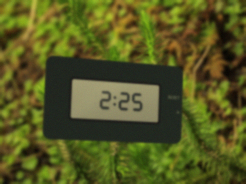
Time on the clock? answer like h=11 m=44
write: h=2 m=25
